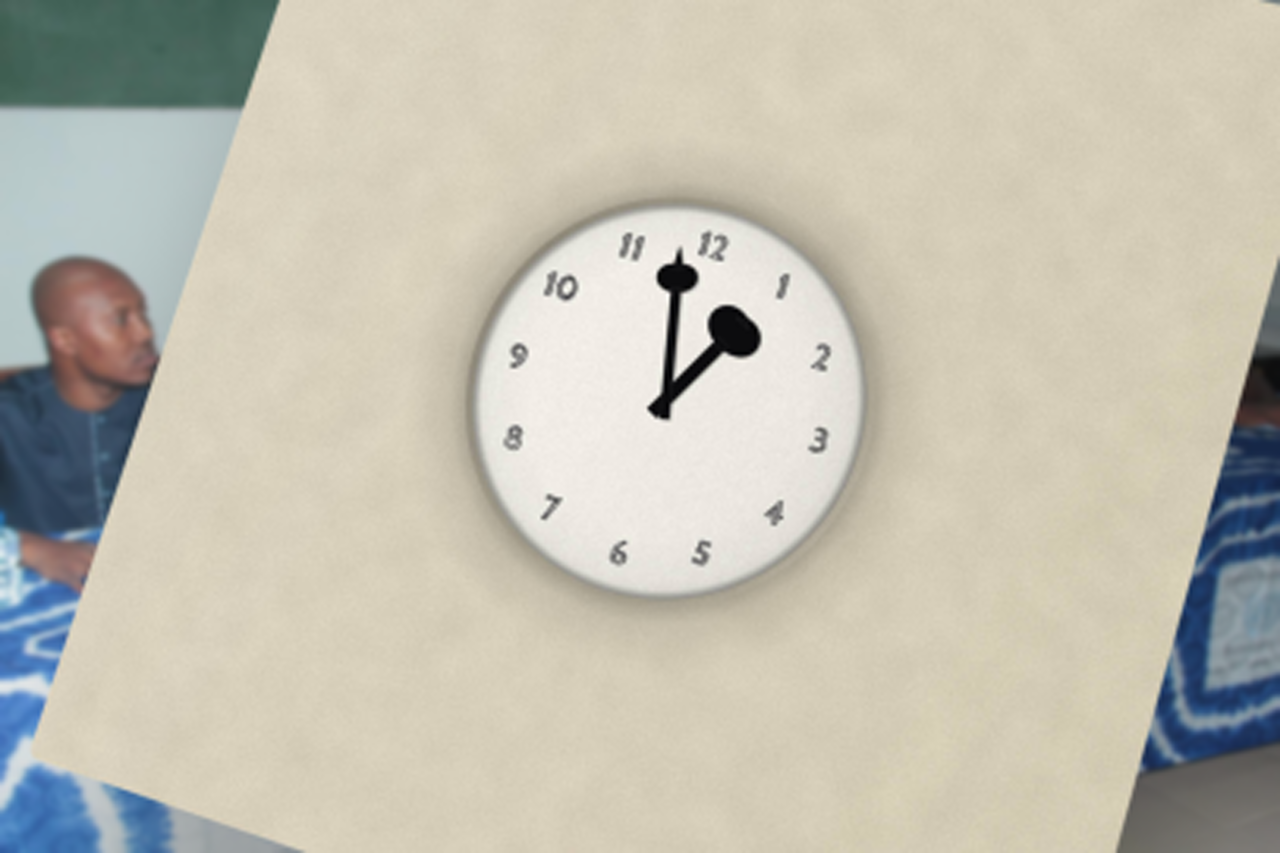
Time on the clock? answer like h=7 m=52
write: h=12 m=58
